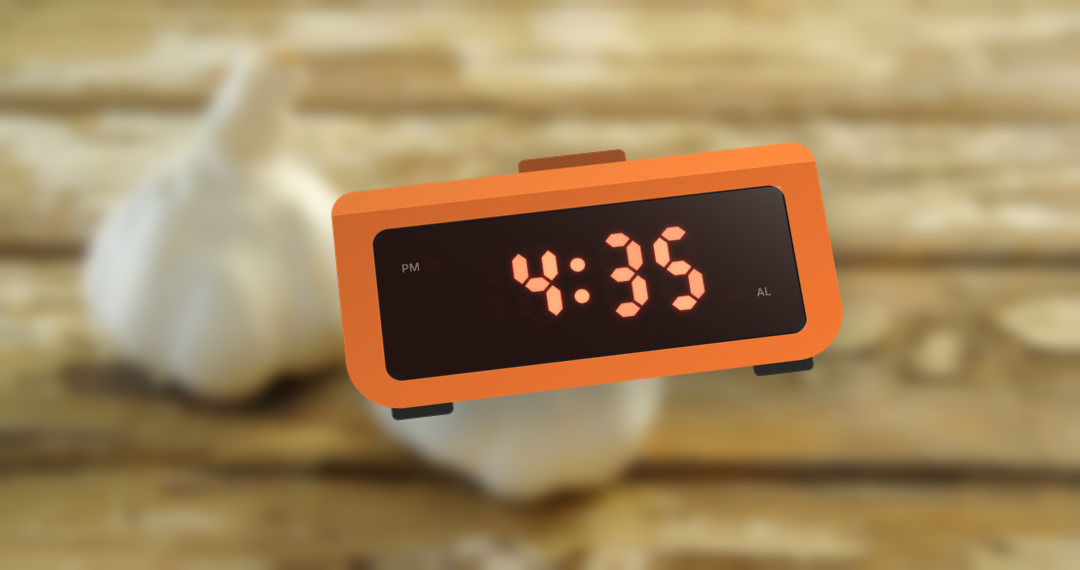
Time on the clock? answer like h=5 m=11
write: h=4 m=35
